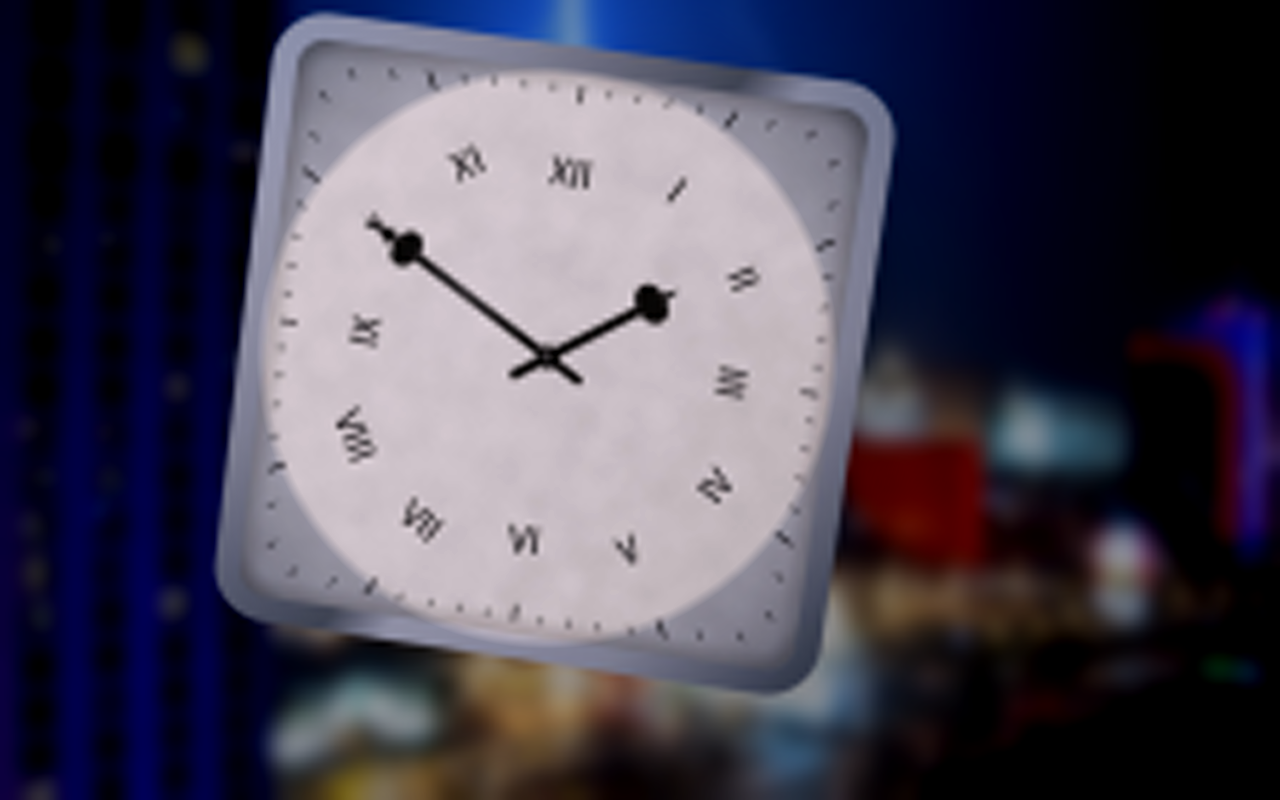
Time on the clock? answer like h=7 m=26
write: h=1 m=50
